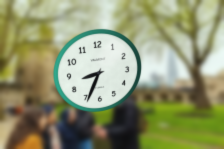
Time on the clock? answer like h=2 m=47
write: h=8 m=34
